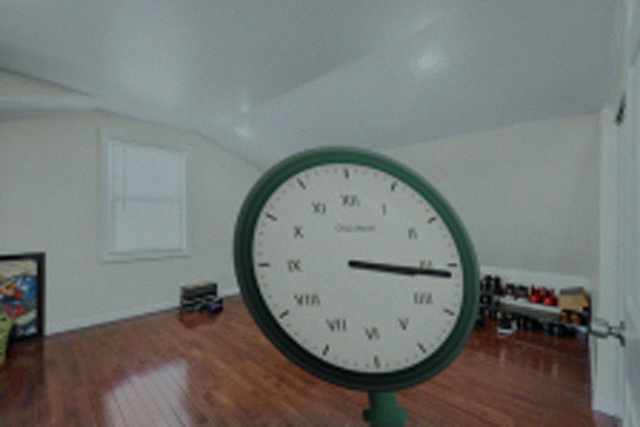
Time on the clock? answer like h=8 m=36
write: h=3 m=16
